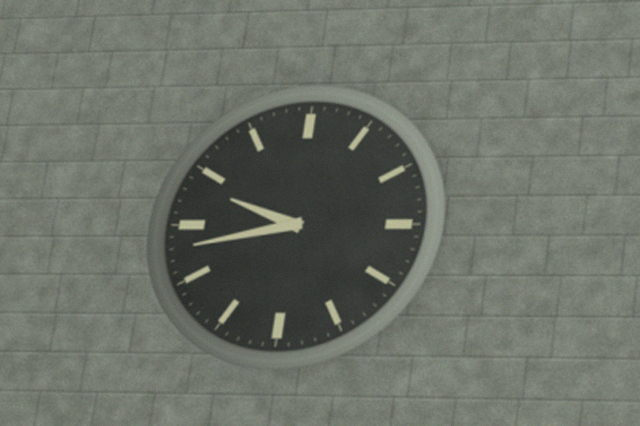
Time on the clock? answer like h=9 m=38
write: h=9 m=43
